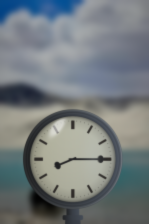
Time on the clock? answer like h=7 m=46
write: h=8 m=15
